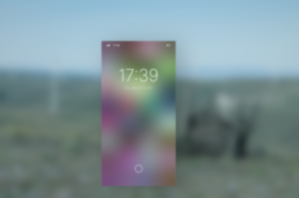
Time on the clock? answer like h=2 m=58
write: h=17 m=39
